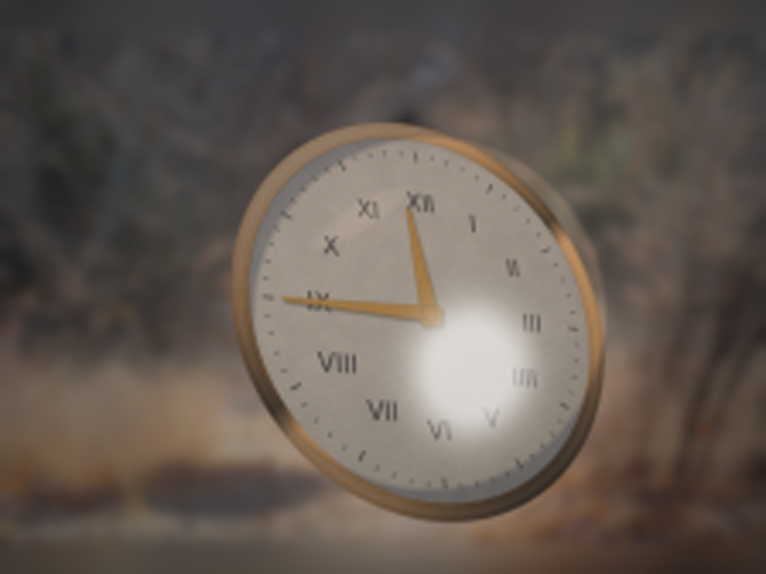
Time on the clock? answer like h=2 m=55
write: h=11 m=45
